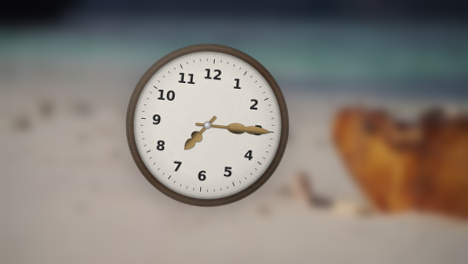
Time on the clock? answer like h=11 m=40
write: h=7 m=15
